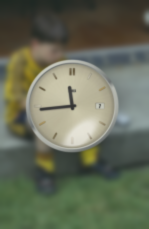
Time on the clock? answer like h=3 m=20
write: h=11 m=44
